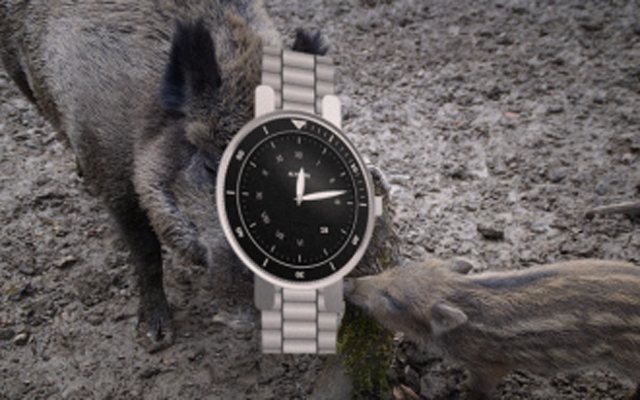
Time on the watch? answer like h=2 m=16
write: h=12 m=13
